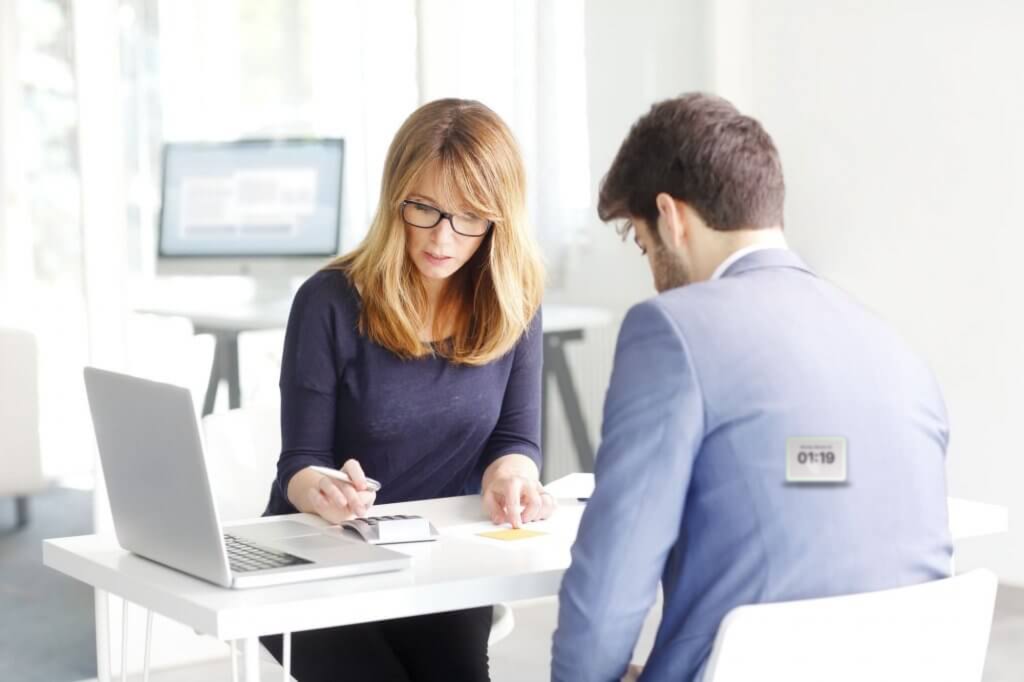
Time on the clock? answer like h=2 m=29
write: h=1 m=19
